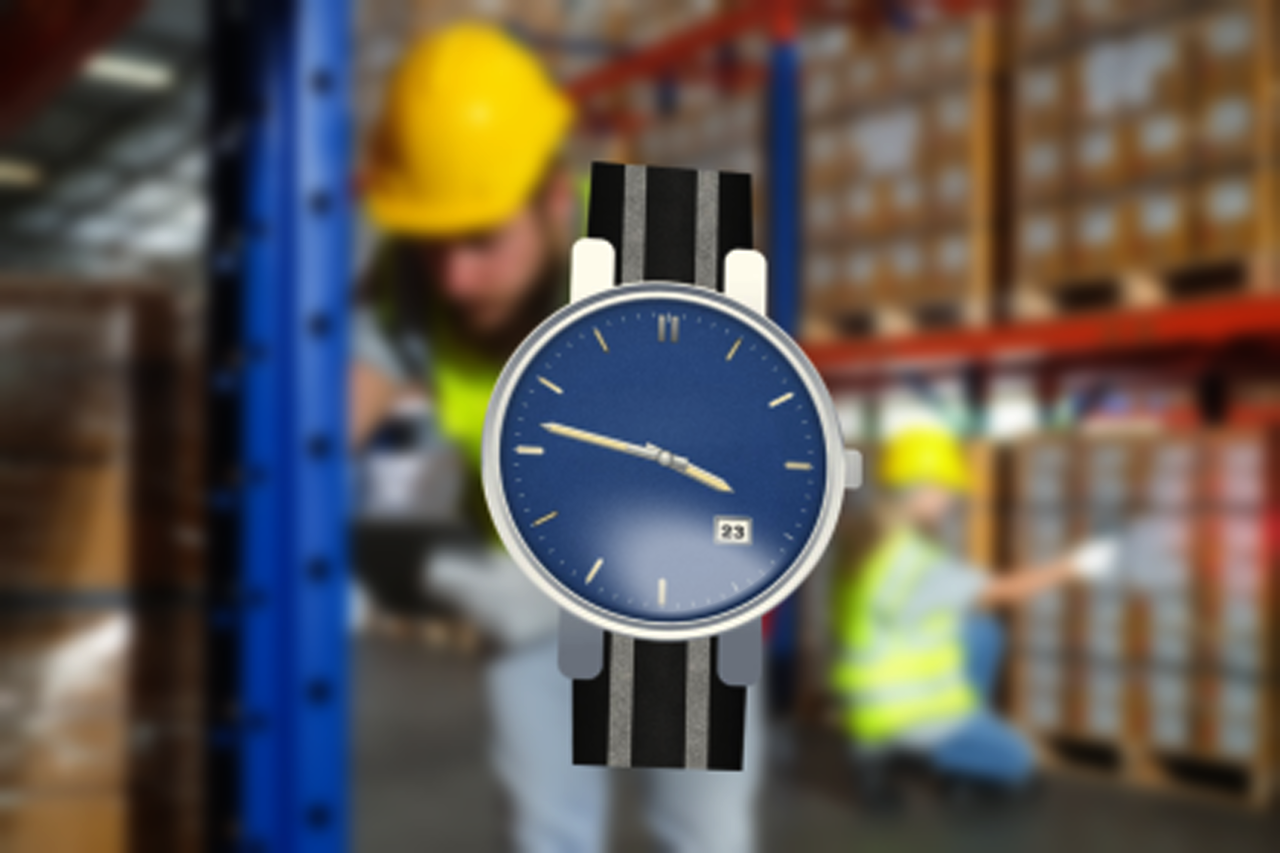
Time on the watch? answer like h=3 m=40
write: h=3 m=47
